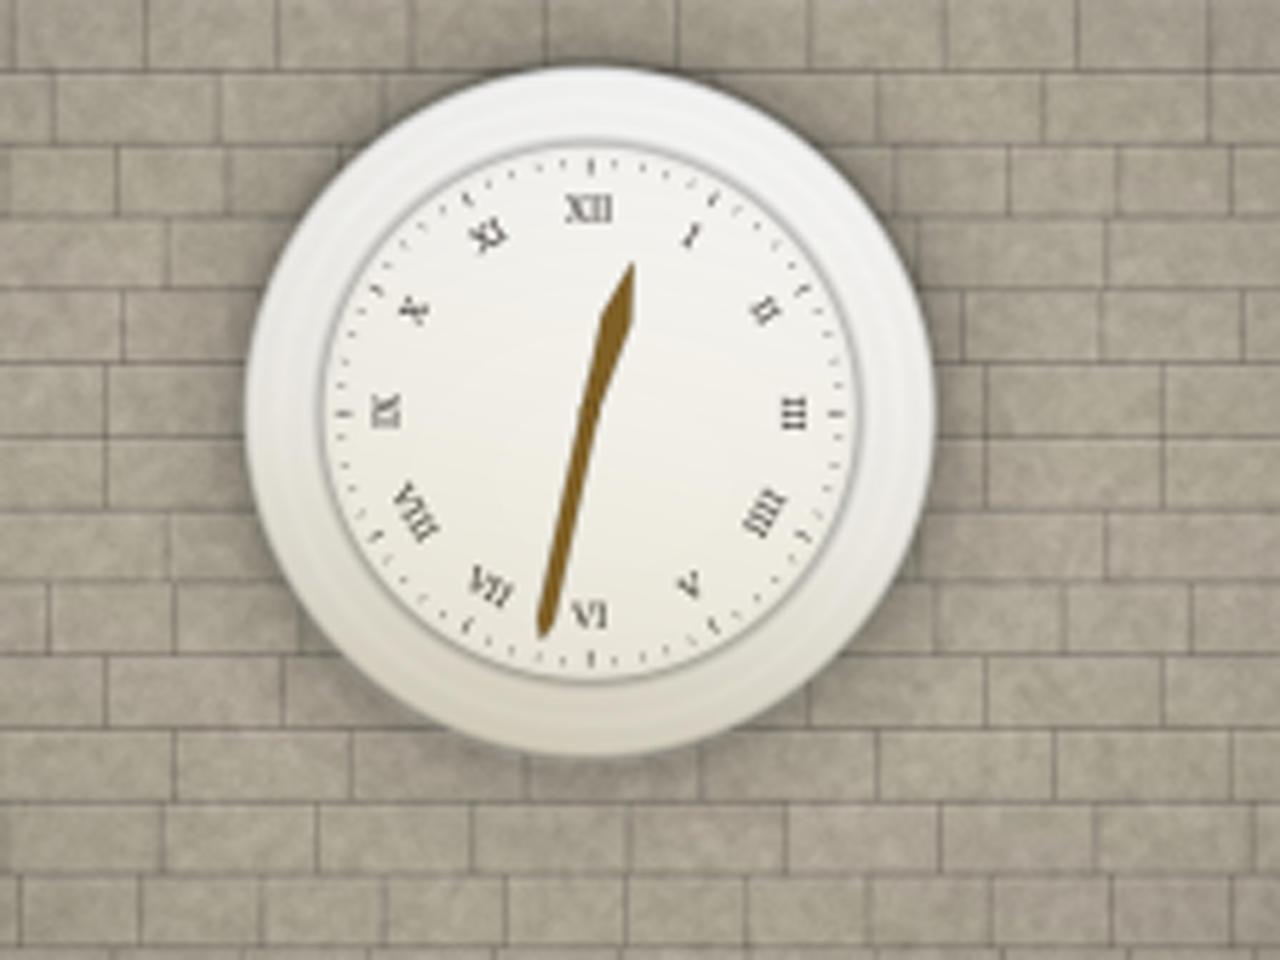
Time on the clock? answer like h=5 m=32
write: h=12 m=32
